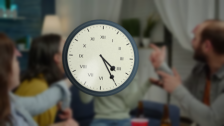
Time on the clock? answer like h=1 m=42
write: h=4 m=25
